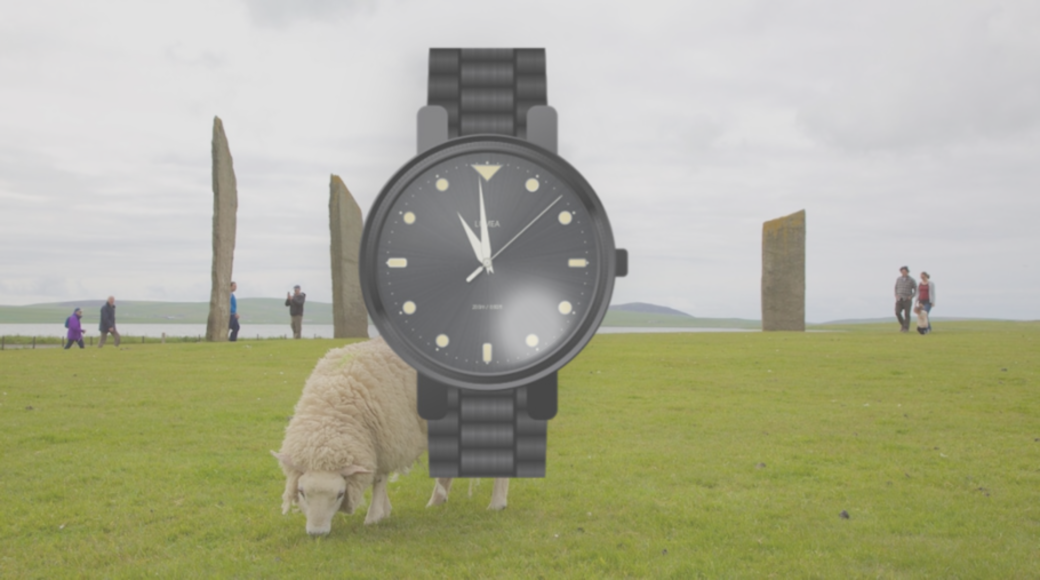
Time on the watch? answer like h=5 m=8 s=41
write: h=10 m=59 s=8
